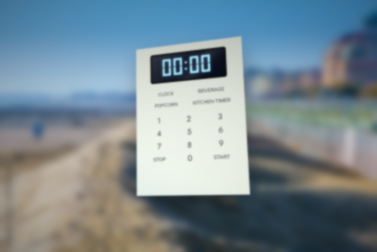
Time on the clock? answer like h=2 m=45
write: h=0 m=0
